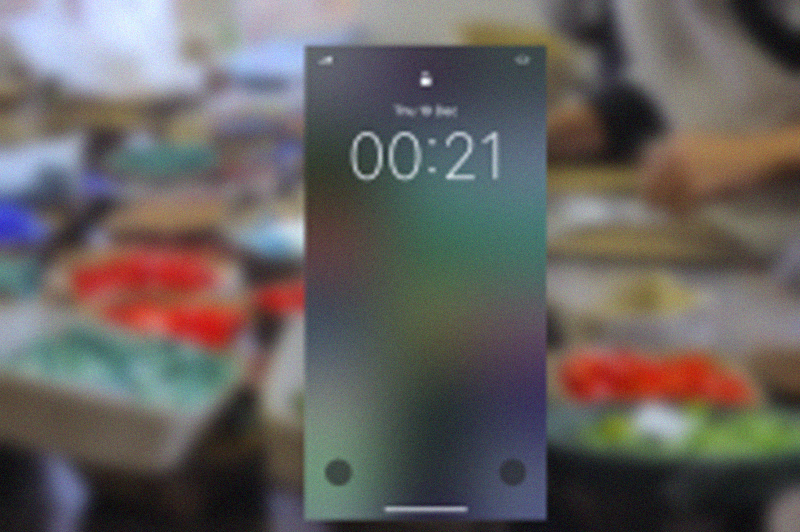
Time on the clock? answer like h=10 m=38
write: h=0 m=21
